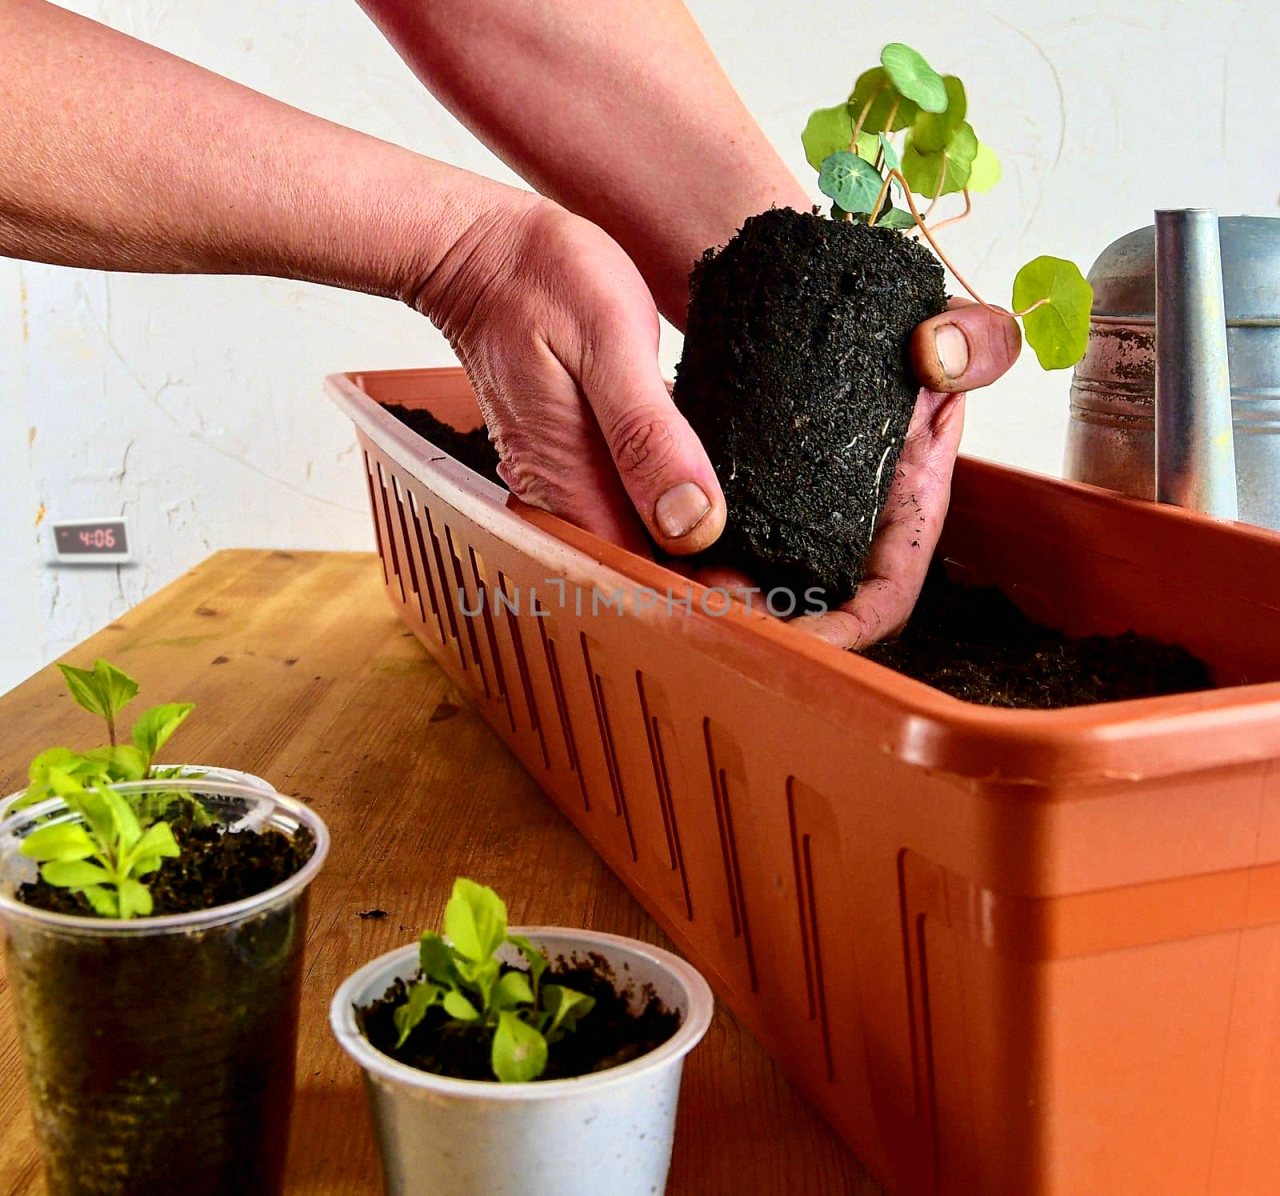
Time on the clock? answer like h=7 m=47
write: h=4 m=6
